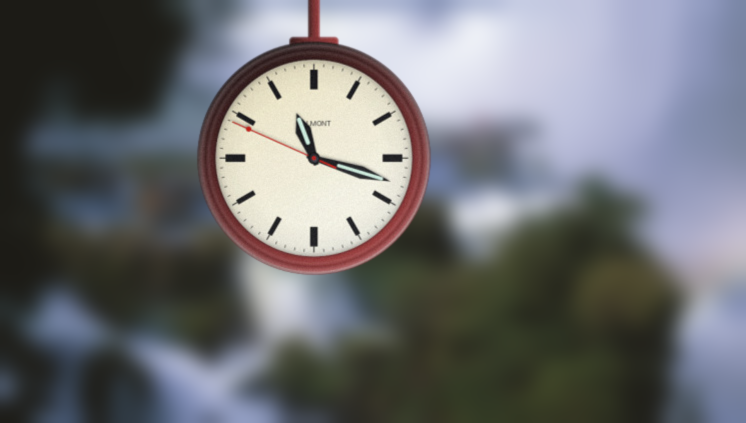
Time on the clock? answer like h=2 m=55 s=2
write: h=11 m=17 s=49
